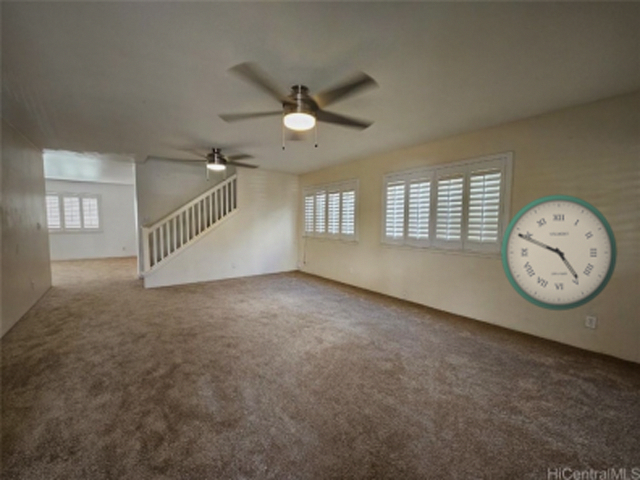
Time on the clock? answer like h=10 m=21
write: h=4 m=49
